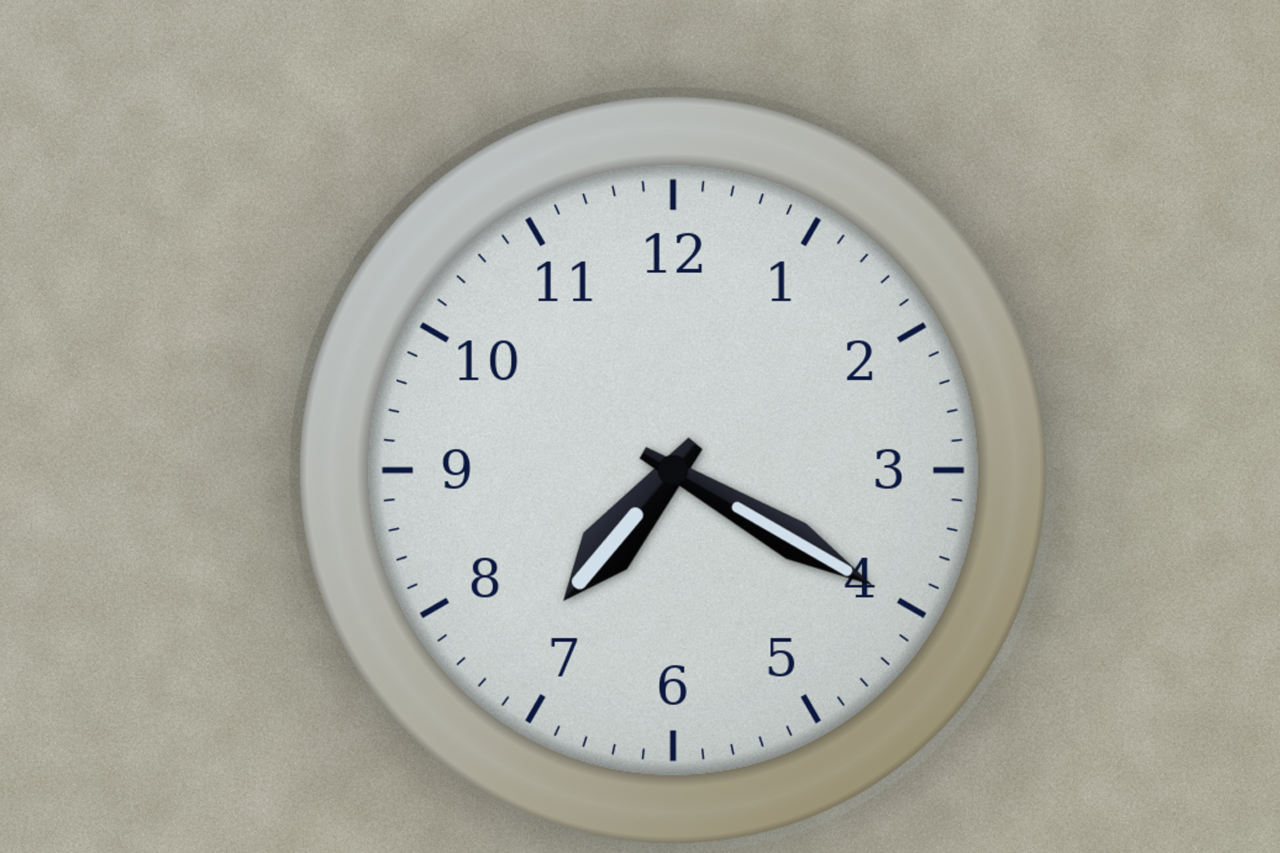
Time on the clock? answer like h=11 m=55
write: h=7 m=20
